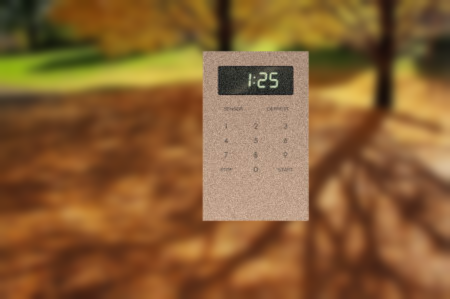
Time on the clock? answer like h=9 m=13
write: h=1 m=25
